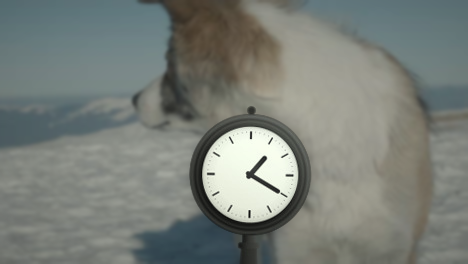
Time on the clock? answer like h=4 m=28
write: h=1 m=20
